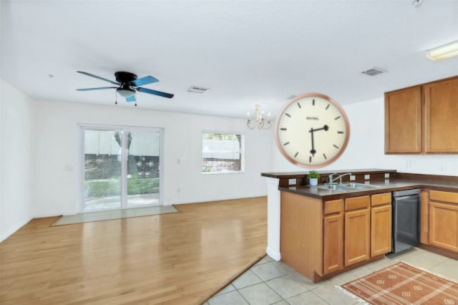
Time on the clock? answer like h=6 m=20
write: h=2 m=29
